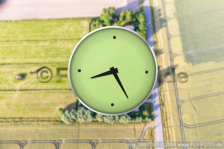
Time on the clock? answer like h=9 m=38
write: h=8 m=25
